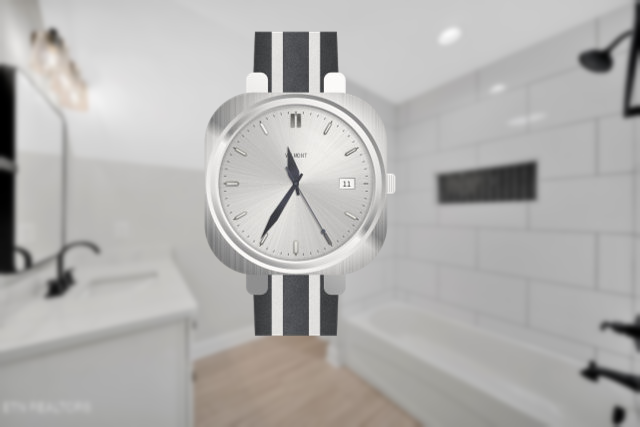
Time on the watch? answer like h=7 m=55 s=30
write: h=11 m=35 s=25
